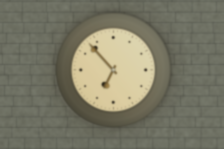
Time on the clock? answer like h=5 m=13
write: h=6 m=53
